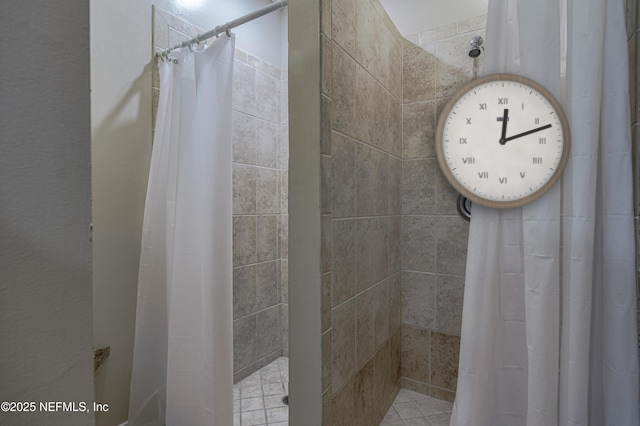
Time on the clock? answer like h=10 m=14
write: h=12 m=12
